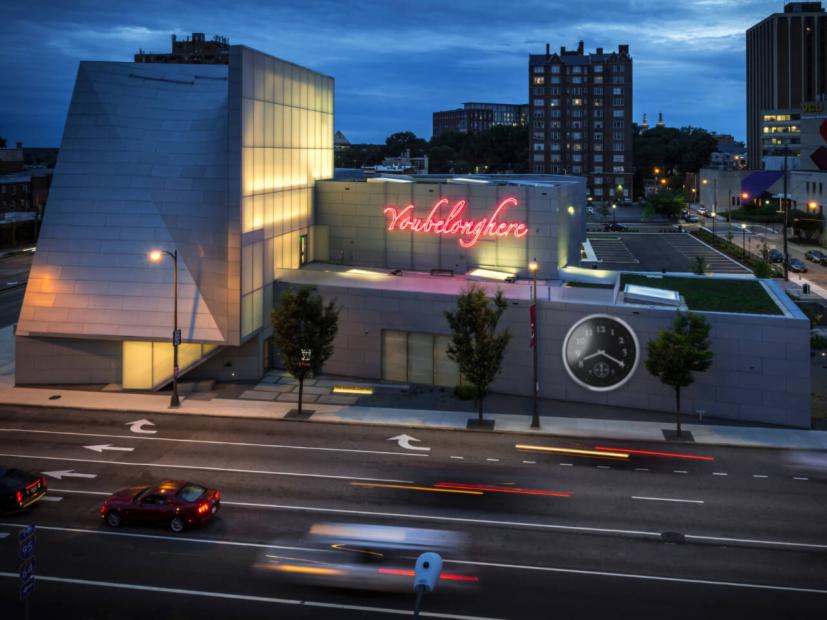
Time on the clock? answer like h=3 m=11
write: h=8 m=20
